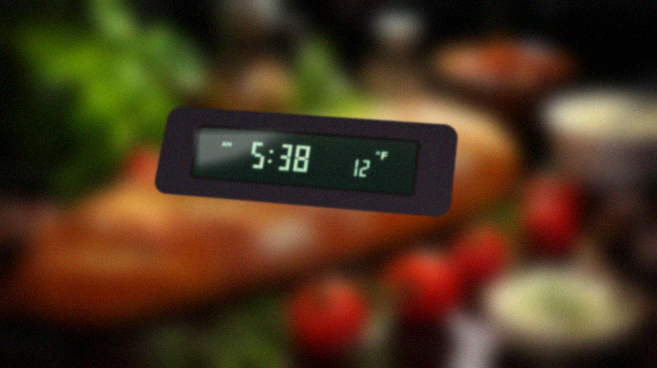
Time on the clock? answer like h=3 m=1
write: h=5 m=38
